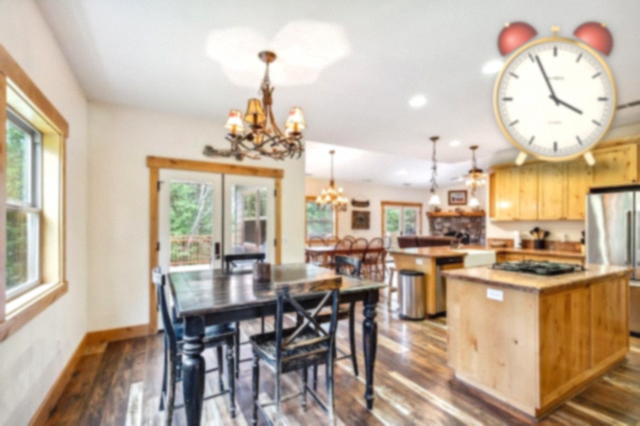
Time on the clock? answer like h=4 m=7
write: h=3 m=56
